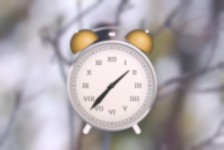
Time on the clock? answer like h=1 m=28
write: h=1 m=37
